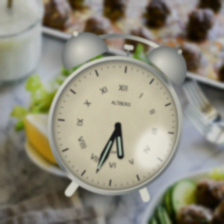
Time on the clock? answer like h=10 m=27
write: h=5 m=33
